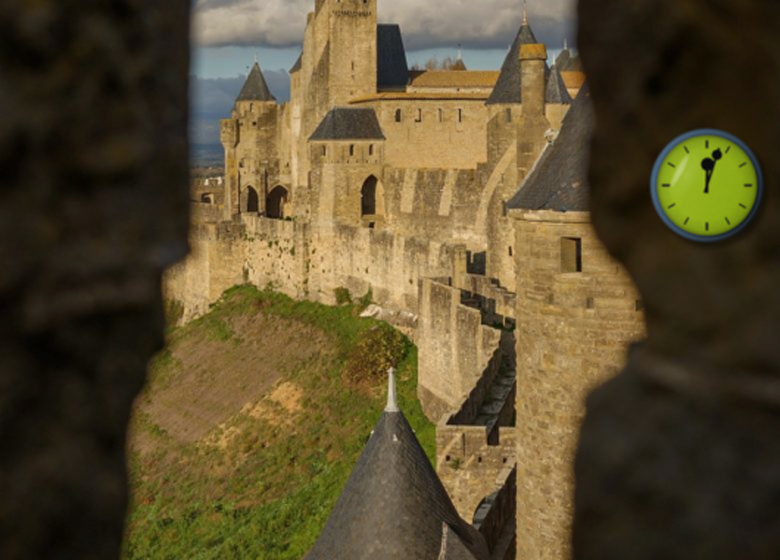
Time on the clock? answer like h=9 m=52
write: h=12 m=3
